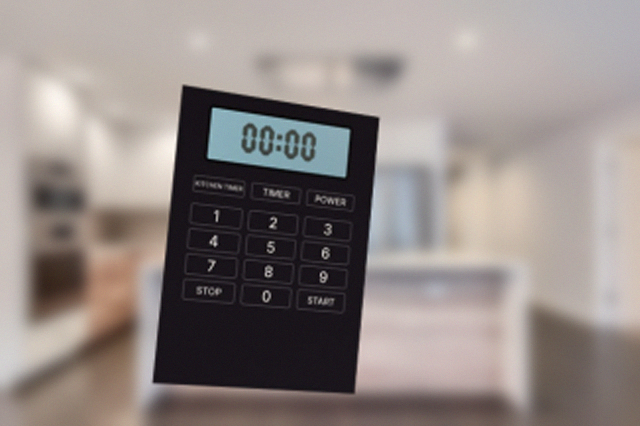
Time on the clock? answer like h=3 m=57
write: h=0 m=0
